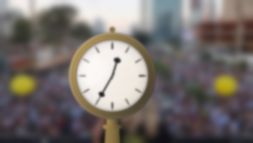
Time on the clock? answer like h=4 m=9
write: h=12 m=35
